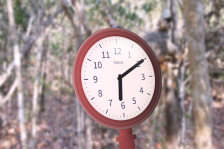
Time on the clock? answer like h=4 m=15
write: h=6 m=10
